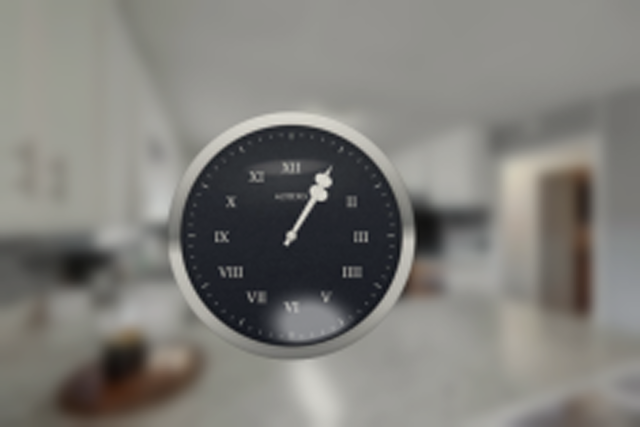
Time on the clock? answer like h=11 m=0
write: h=1 m=5
